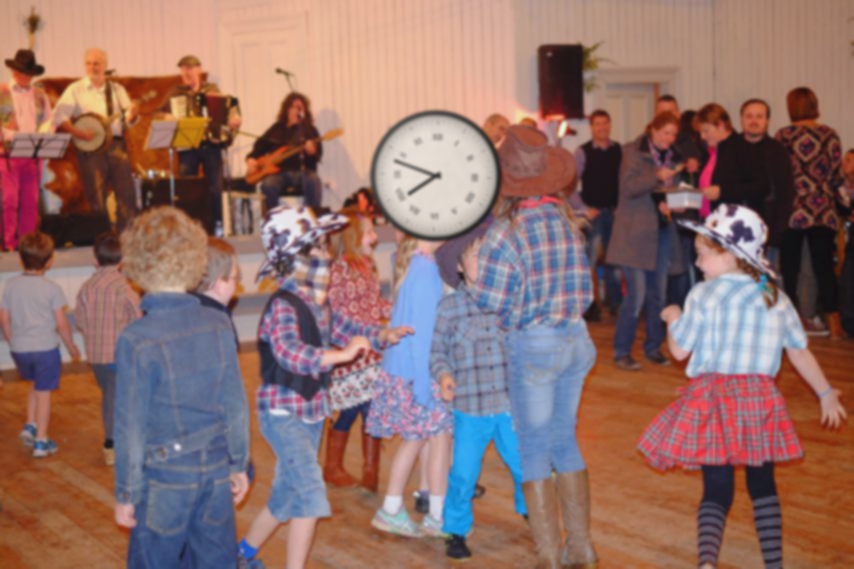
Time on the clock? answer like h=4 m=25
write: h=7 m=48
